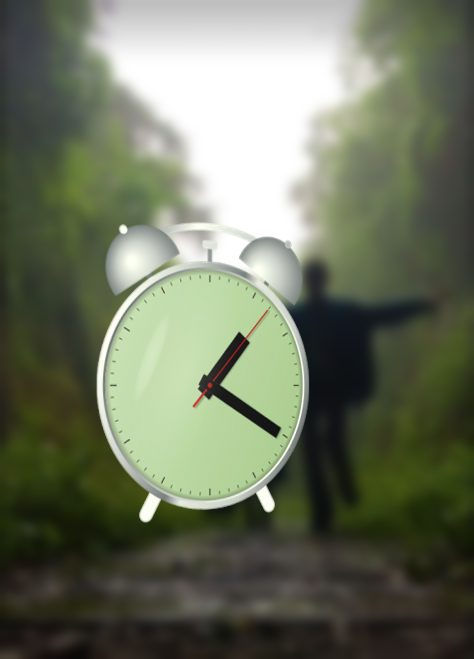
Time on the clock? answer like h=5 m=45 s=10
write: h=1 m=20 s=7
